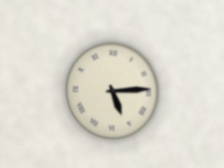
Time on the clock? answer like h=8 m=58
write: h=5 m=14
